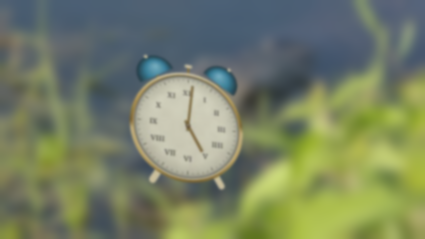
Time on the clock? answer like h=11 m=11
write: h=5 m=1
